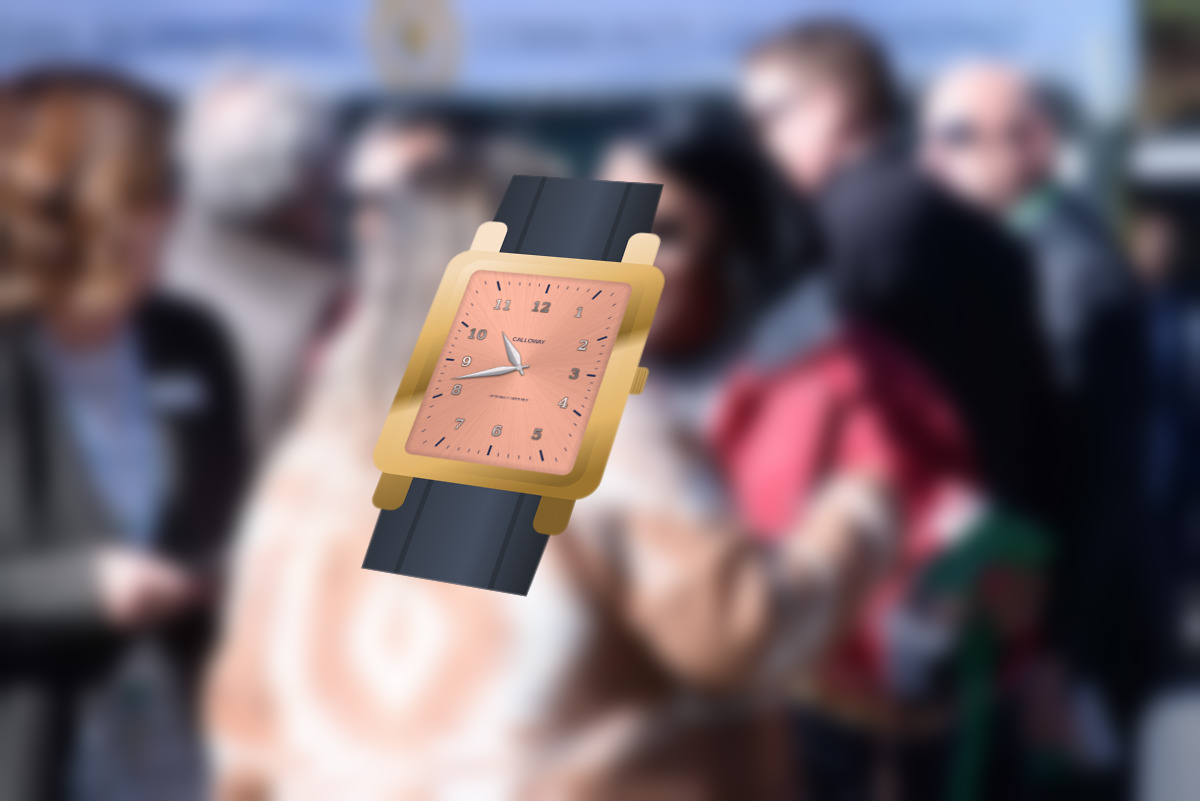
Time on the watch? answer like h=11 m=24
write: h=10 m=42
